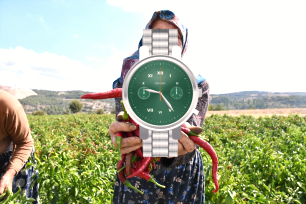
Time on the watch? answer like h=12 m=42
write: h=9 m=24
